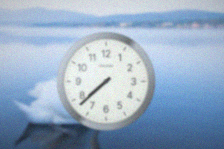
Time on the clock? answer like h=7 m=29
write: h=7 m=38
